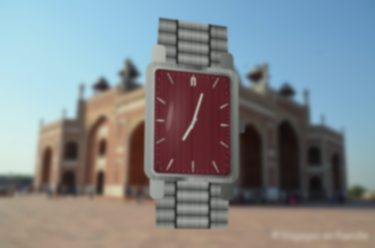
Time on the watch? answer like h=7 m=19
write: h=7 m=3
